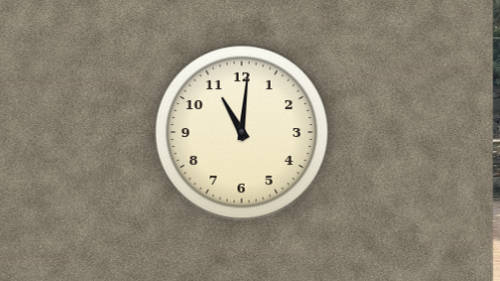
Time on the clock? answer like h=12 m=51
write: h=11 m=1
